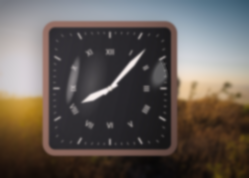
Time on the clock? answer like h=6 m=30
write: h=8 m=7
